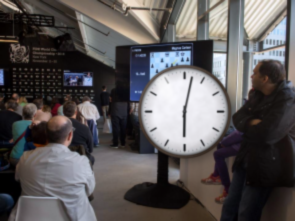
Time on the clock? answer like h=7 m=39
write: h=6 m=2
